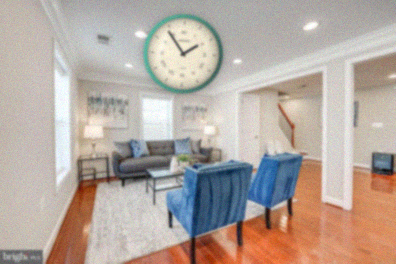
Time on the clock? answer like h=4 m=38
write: h=1 m=54
